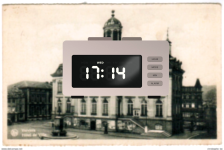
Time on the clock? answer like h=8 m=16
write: h=17 m=14
